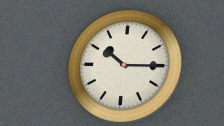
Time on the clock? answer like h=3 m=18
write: h=10 m=15
